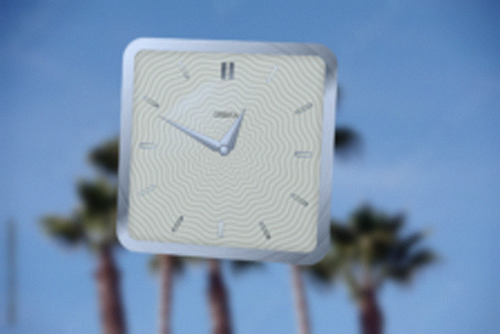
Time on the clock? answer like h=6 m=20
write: h=12 m=49
